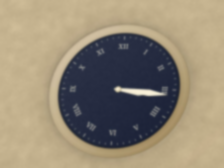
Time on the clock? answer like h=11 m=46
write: h=3 m=16
